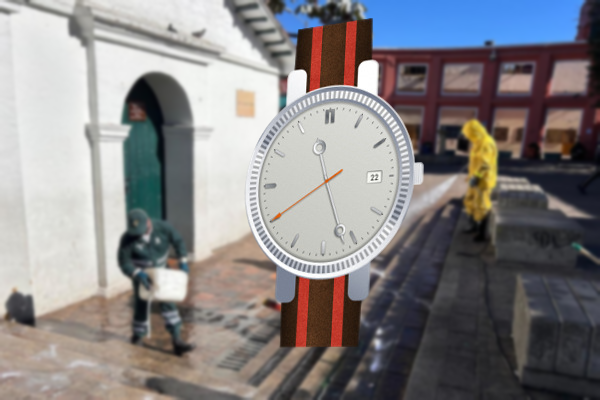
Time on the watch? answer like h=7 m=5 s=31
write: h=11 m=26 s=40
